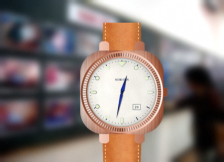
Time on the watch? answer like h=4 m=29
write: h=12 m=32
